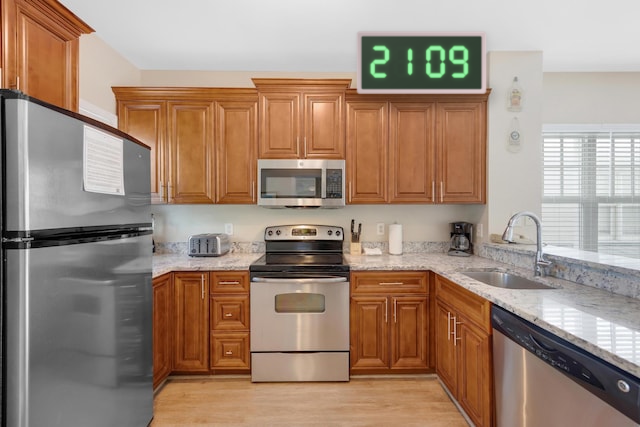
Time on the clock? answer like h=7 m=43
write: h=21 m=9
